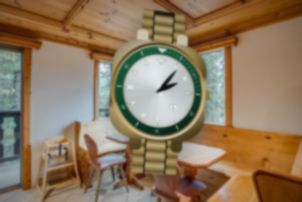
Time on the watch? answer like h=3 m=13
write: h=2 m=6
